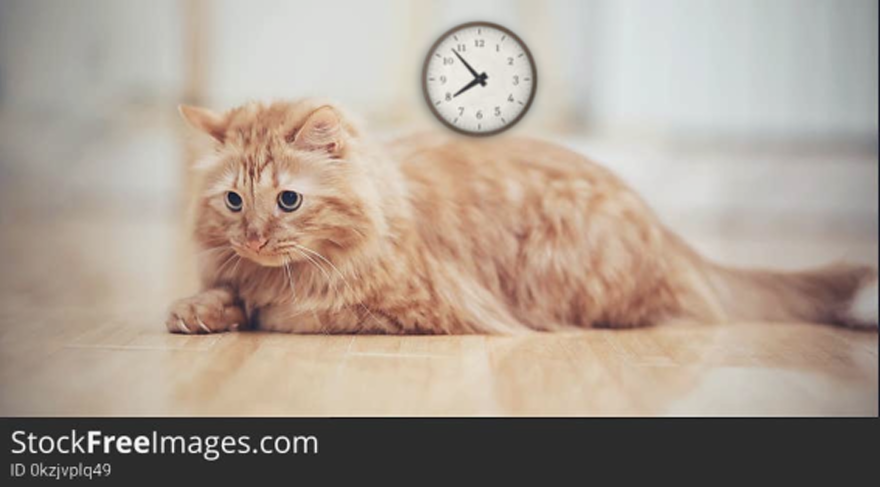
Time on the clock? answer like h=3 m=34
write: h=7 m=53
